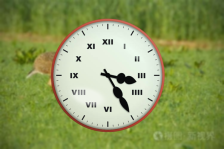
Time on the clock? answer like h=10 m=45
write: h=3 m=25
